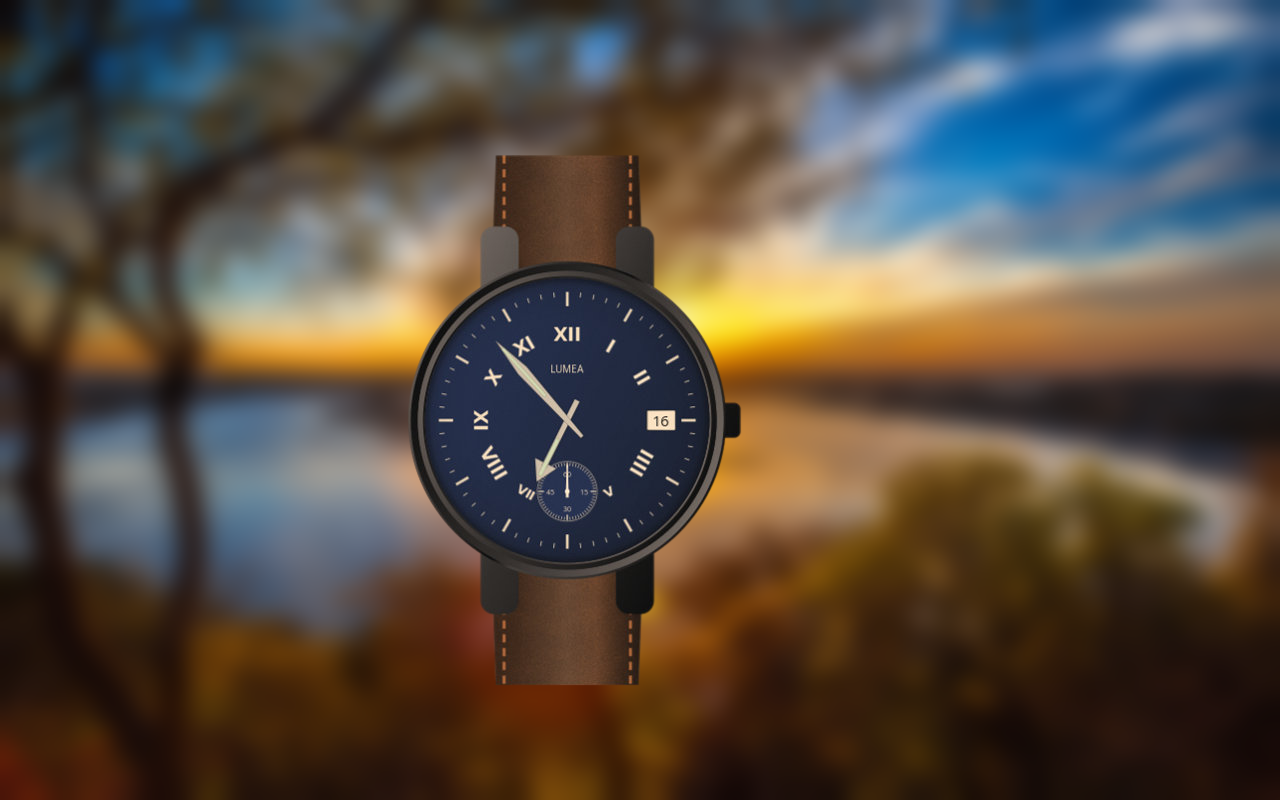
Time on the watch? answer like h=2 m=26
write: h=6 m=53
